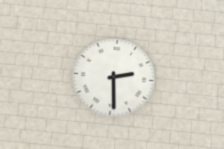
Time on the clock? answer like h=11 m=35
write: h=2 m=29
